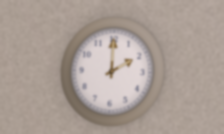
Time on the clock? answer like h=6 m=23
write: h=2 m=0
